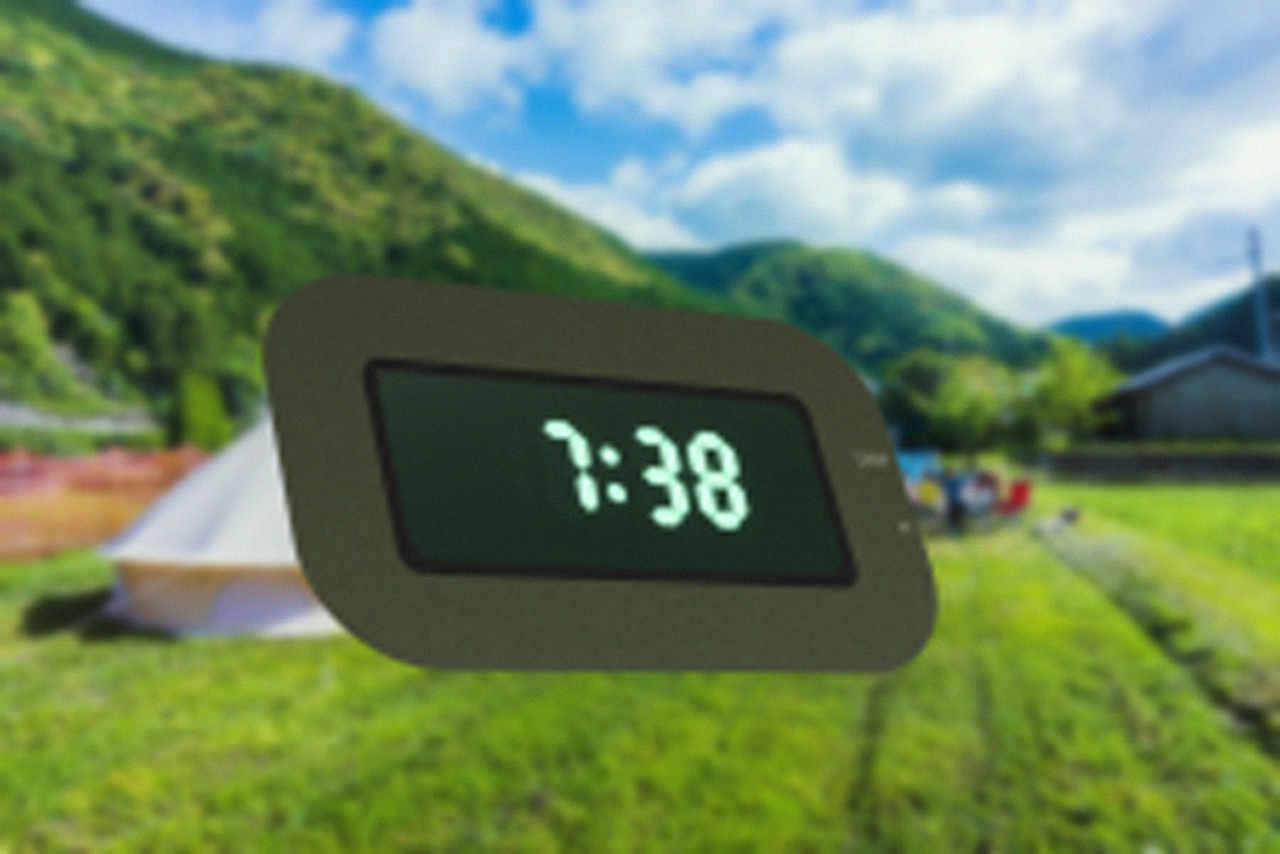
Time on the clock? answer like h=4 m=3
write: h=7 m=38
